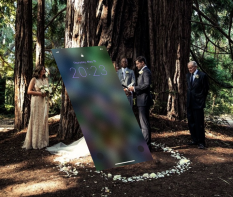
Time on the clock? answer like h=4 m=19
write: h=20 m=23
